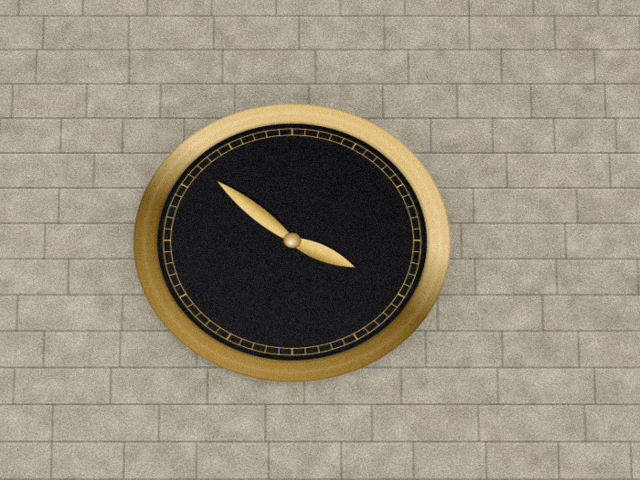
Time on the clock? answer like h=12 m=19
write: h=3 m=52
